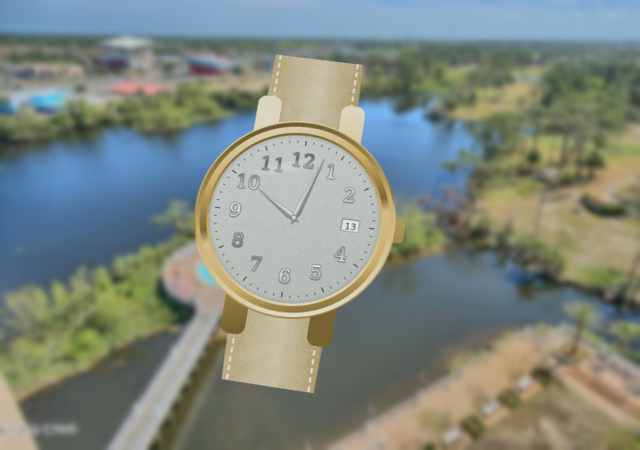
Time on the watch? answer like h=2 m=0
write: h=10 m=3
